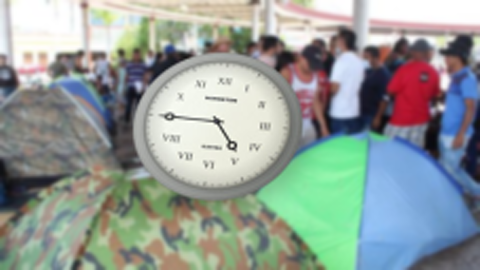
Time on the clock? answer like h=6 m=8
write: h=4 m=45
